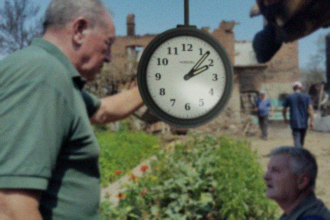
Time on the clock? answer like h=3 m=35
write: h=2 m=7
